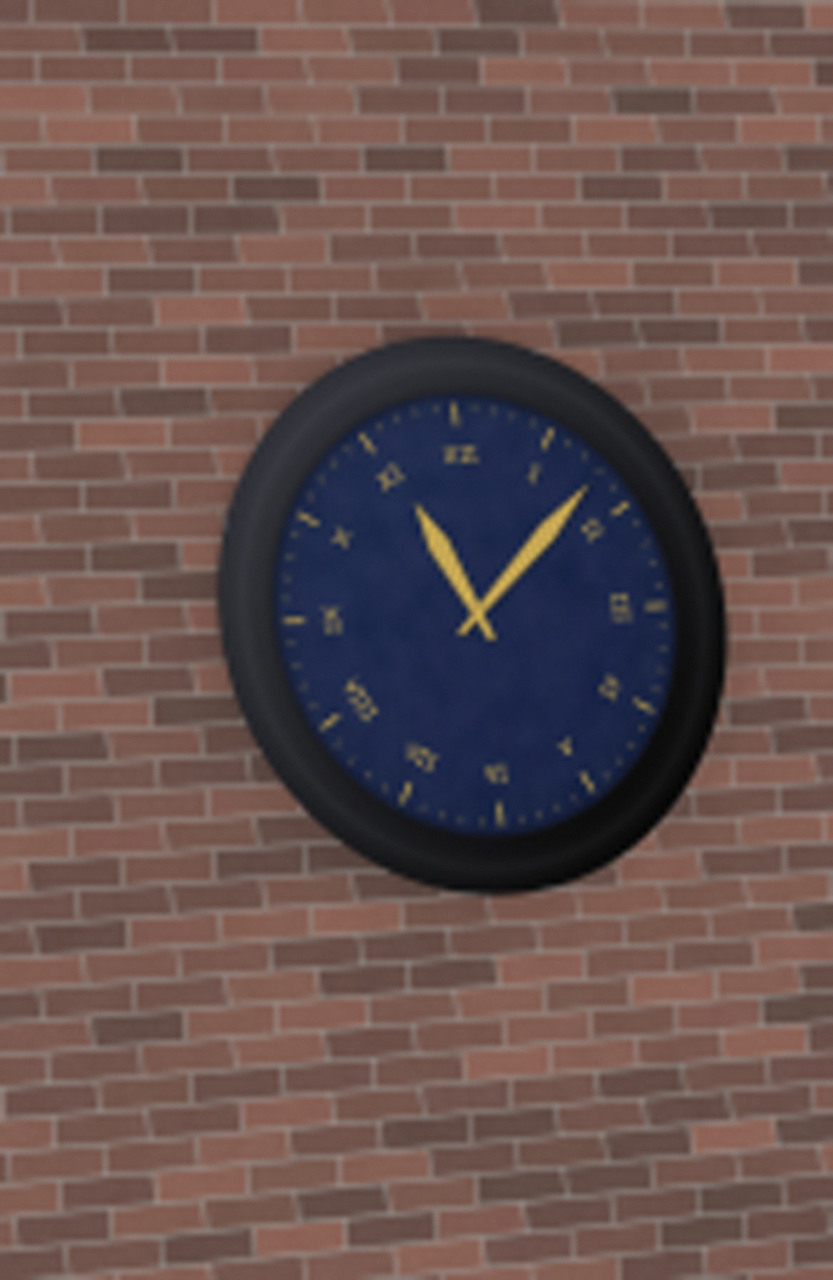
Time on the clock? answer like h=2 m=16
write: h=11 m=8
